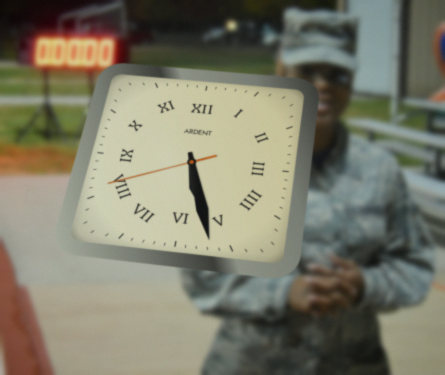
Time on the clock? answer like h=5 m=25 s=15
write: h=5 m=26 s=41
